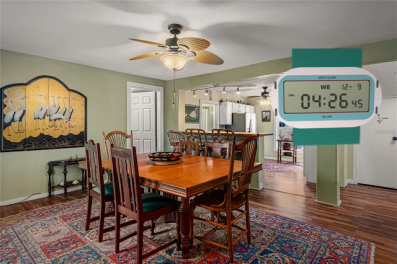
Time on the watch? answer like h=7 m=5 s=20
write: h=4 m=26 s=45
